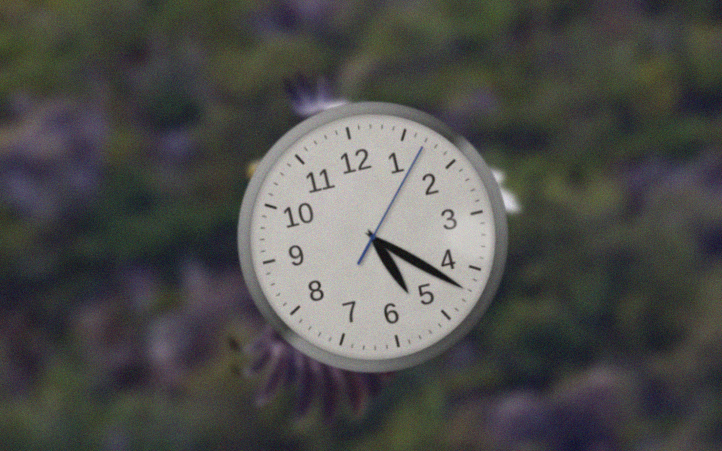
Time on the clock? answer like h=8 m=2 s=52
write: h=5 m=22 s=7
